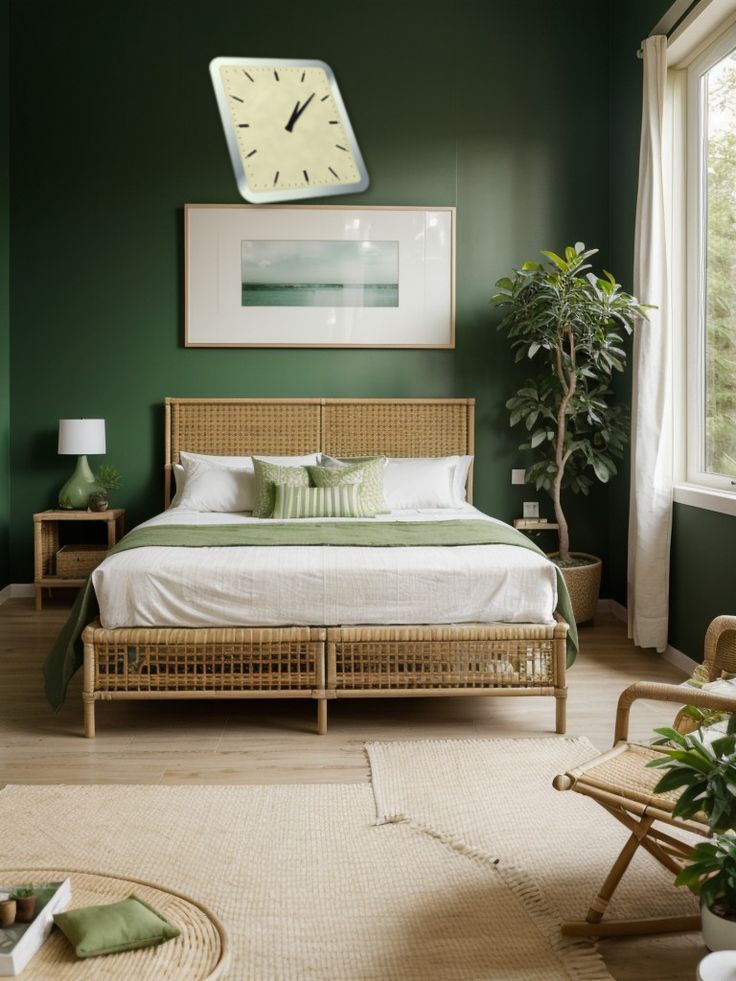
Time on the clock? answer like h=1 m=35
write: h=1 m=8
